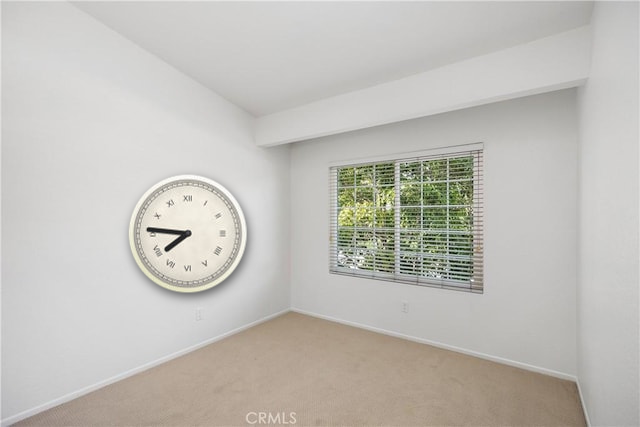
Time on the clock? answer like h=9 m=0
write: h=7 m=46
